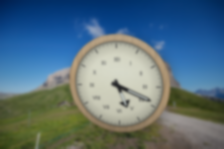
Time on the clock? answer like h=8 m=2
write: h=5 m=19
